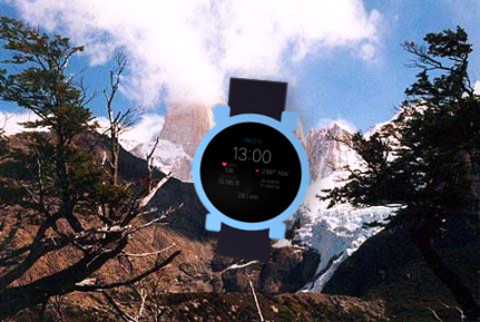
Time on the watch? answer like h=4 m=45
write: h=13 m=0
